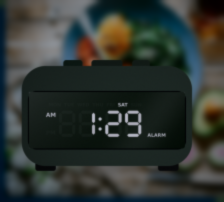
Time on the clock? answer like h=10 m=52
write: h=1 m=29
